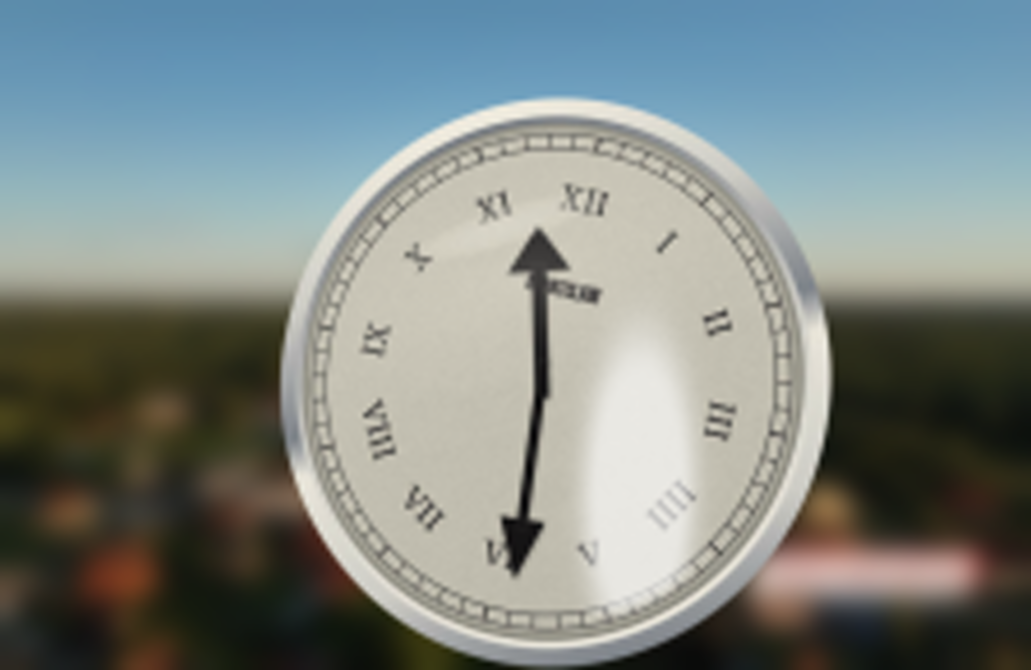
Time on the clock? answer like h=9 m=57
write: h=11 m=29
